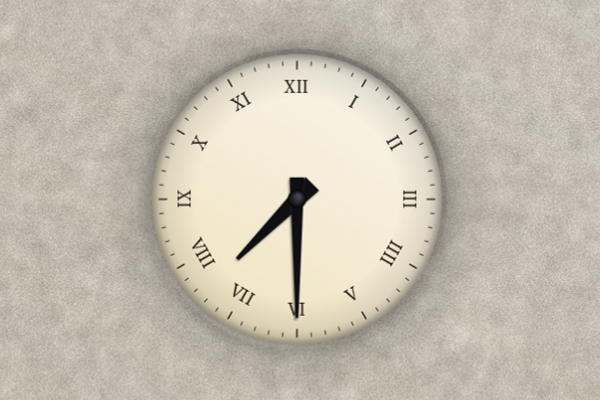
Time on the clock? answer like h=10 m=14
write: h=7 m=30
